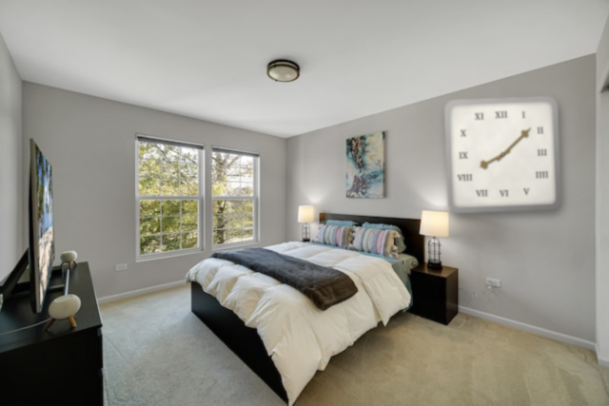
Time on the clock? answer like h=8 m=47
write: h=8 m=8
